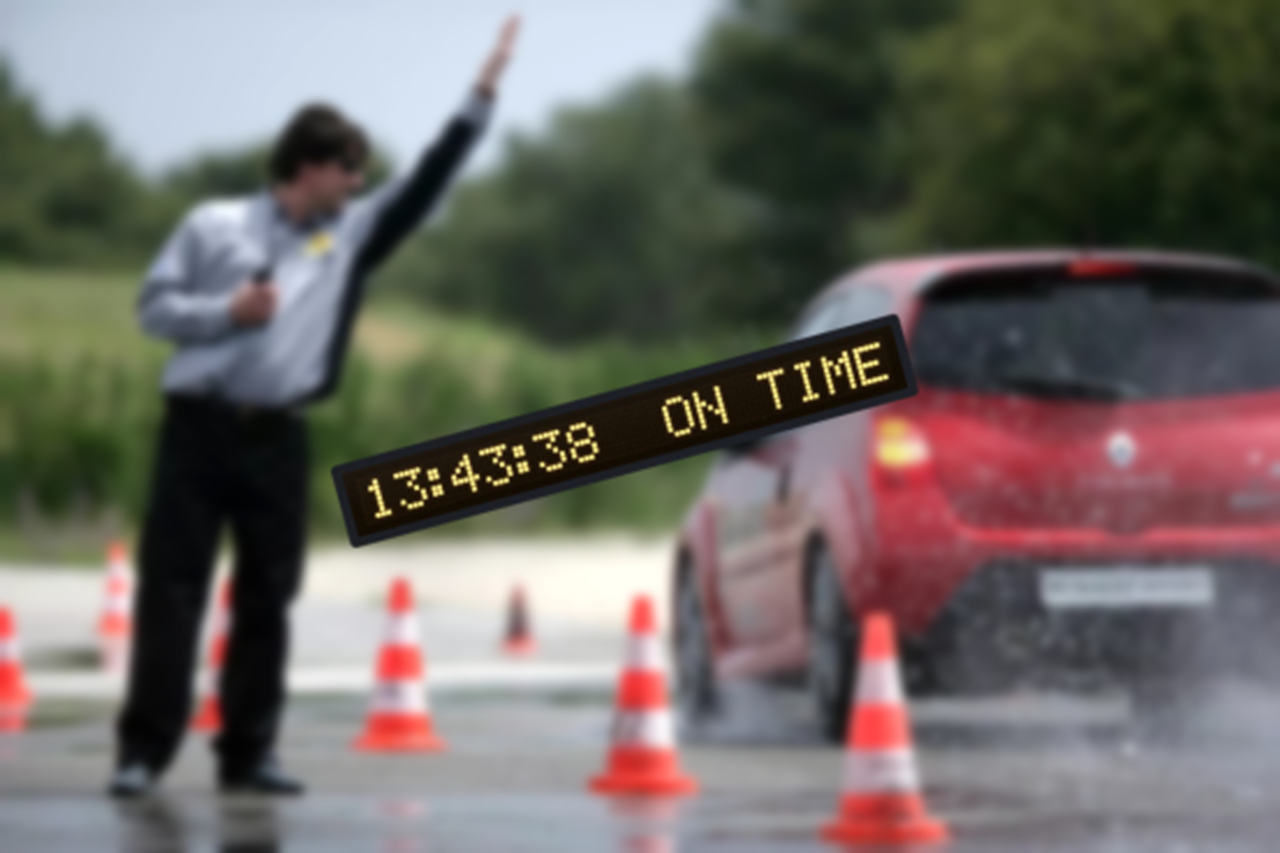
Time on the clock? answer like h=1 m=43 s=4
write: h=13 m=43 s=38
